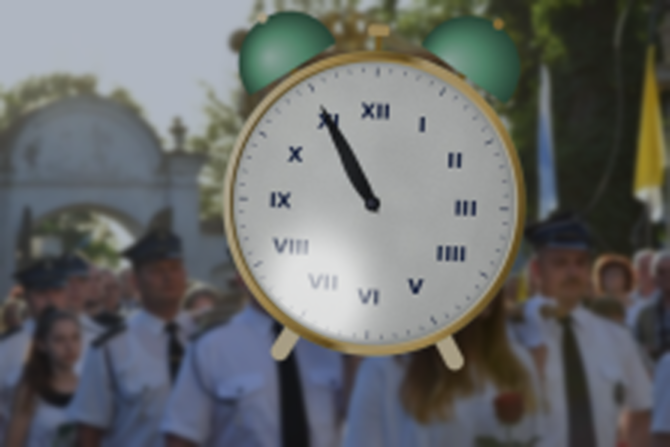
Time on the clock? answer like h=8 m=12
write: h=10 m=55
